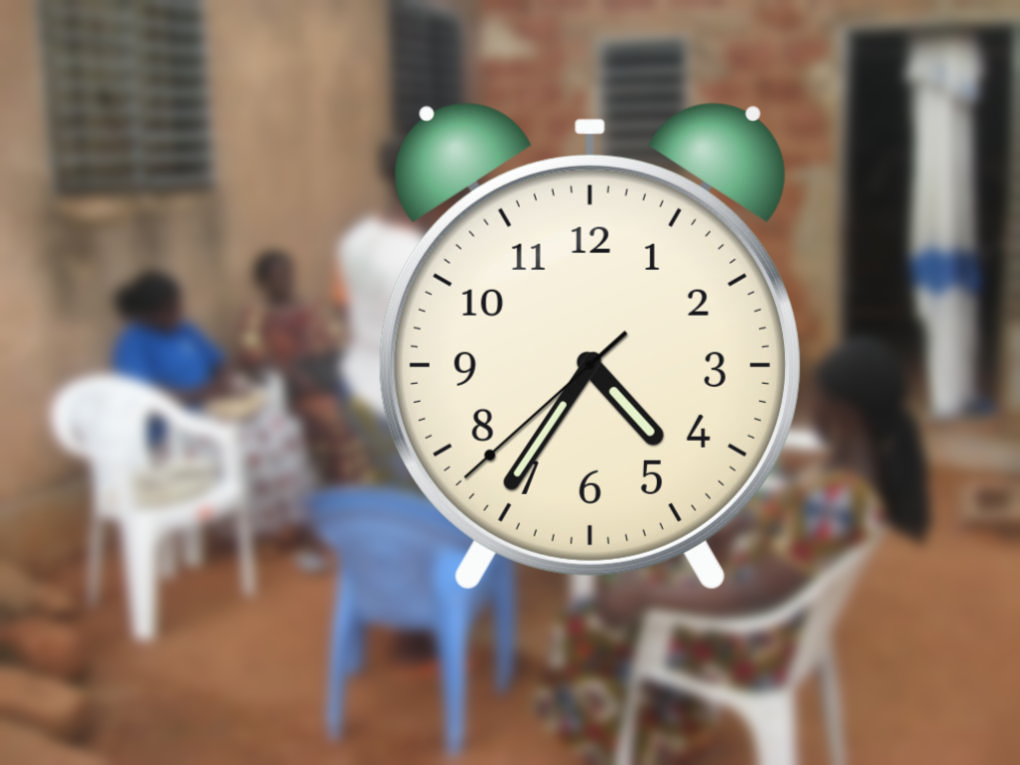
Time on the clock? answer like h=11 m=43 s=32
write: h=4 m=35 s=38
